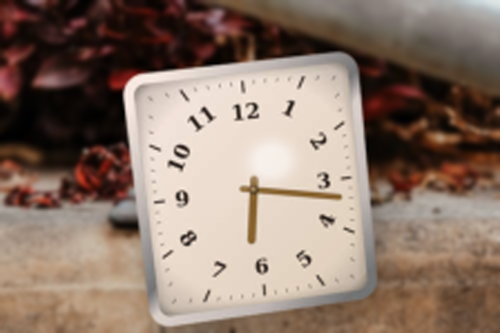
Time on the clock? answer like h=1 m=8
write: h=6 m=17
